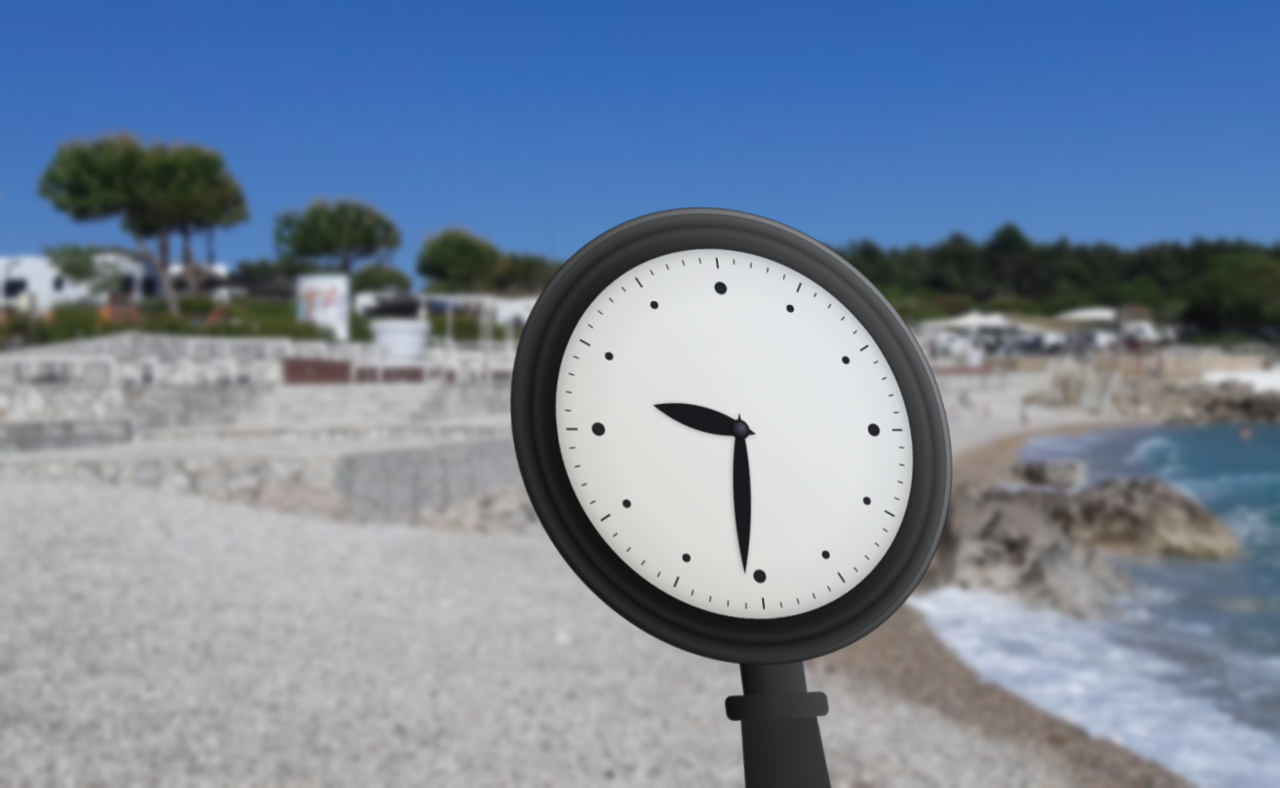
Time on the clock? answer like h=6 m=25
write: h=9 m=31
